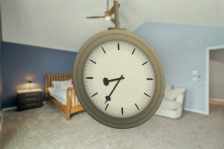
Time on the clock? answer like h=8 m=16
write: h=8 m=36
